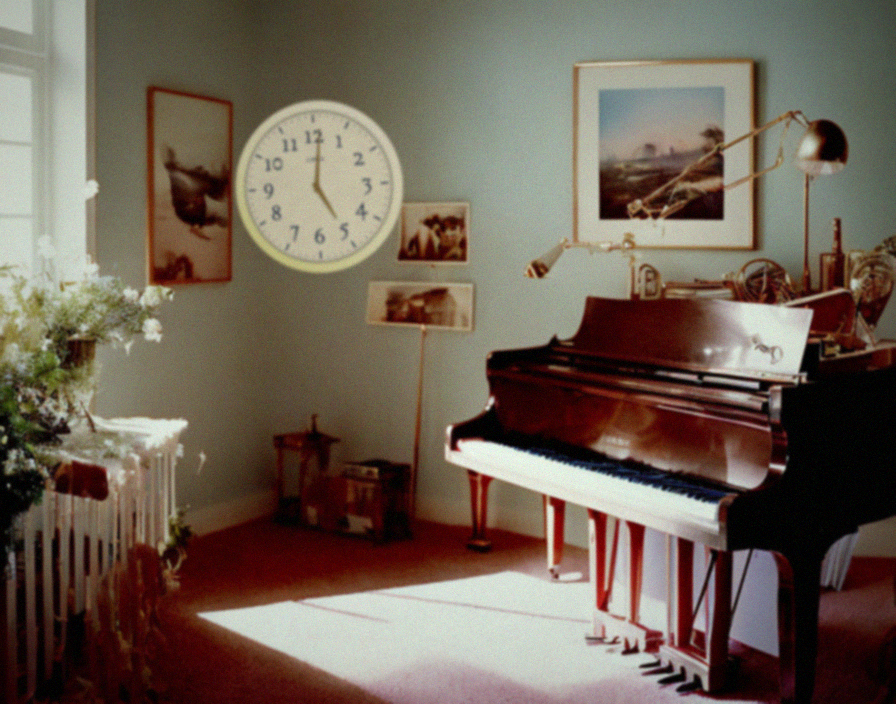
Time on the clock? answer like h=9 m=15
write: h=5 m=1
